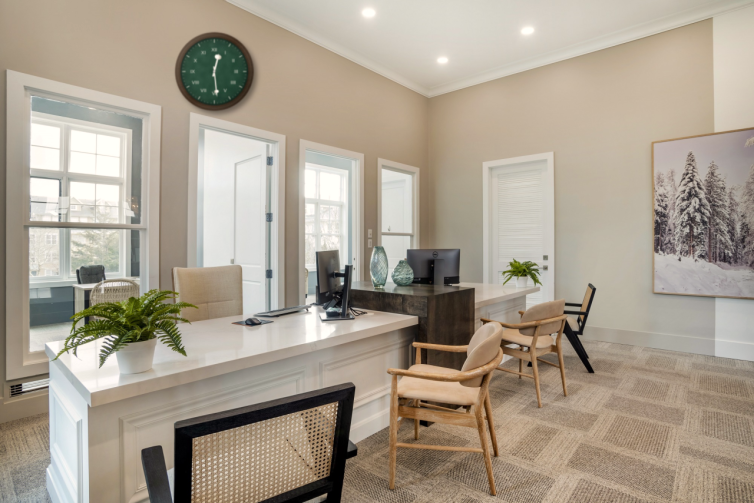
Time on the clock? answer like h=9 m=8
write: h=12 m=29
